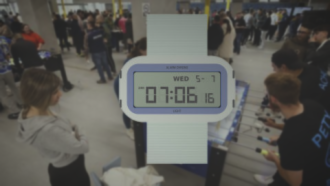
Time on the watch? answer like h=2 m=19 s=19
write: h=7 m=6 s=16
